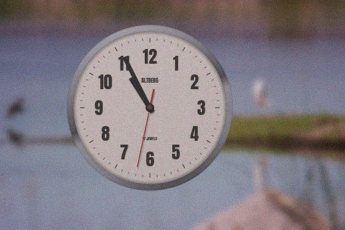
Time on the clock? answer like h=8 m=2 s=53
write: h=10 m=55 s=32
